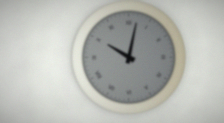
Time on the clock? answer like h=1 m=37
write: h=10 m=2
